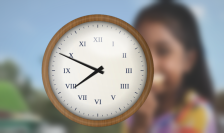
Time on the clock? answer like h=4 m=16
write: h=7 m=49
